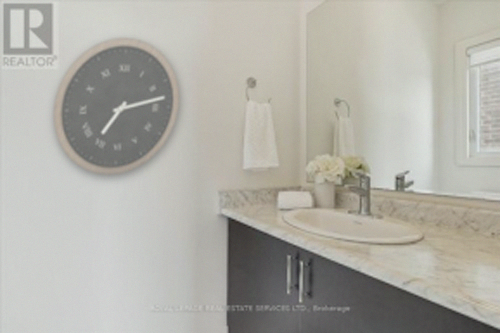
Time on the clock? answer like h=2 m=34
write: h=7 m=13
